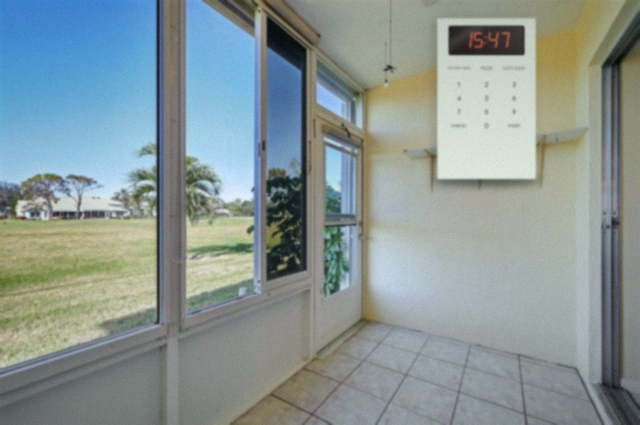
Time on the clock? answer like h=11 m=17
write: h=15 m=47
